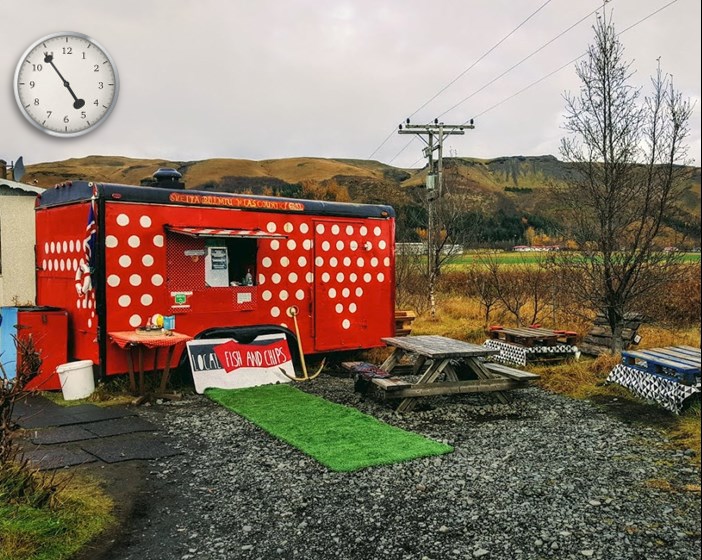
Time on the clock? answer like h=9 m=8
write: h=4 m=54
